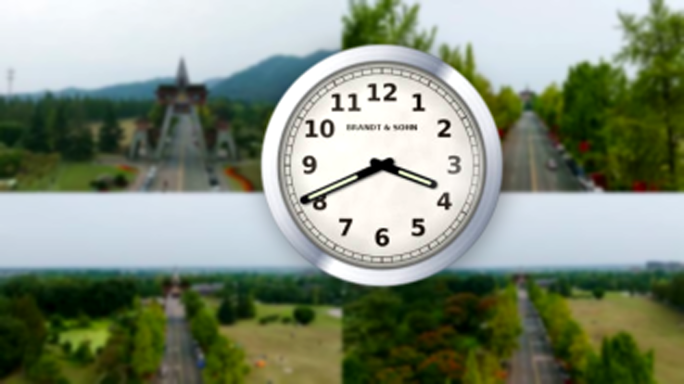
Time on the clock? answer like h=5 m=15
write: h=3 m=41
